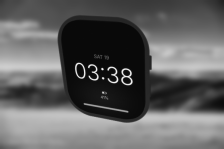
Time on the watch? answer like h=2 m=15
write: h=3 m=38
